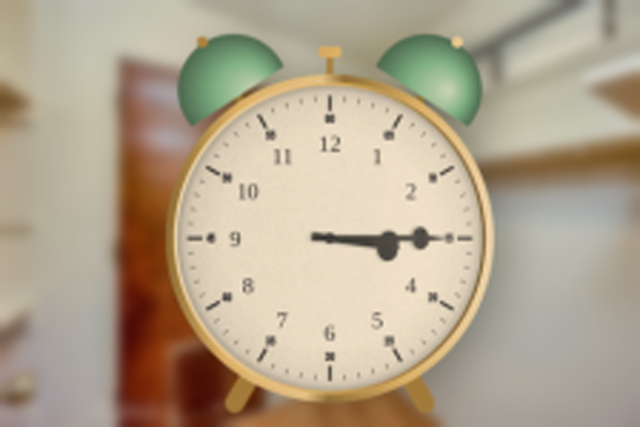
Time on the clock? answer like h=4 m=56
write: h=3 m=15
